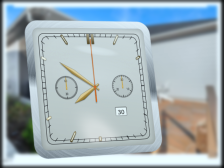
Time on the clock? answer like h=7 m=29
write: h=7 m=51
